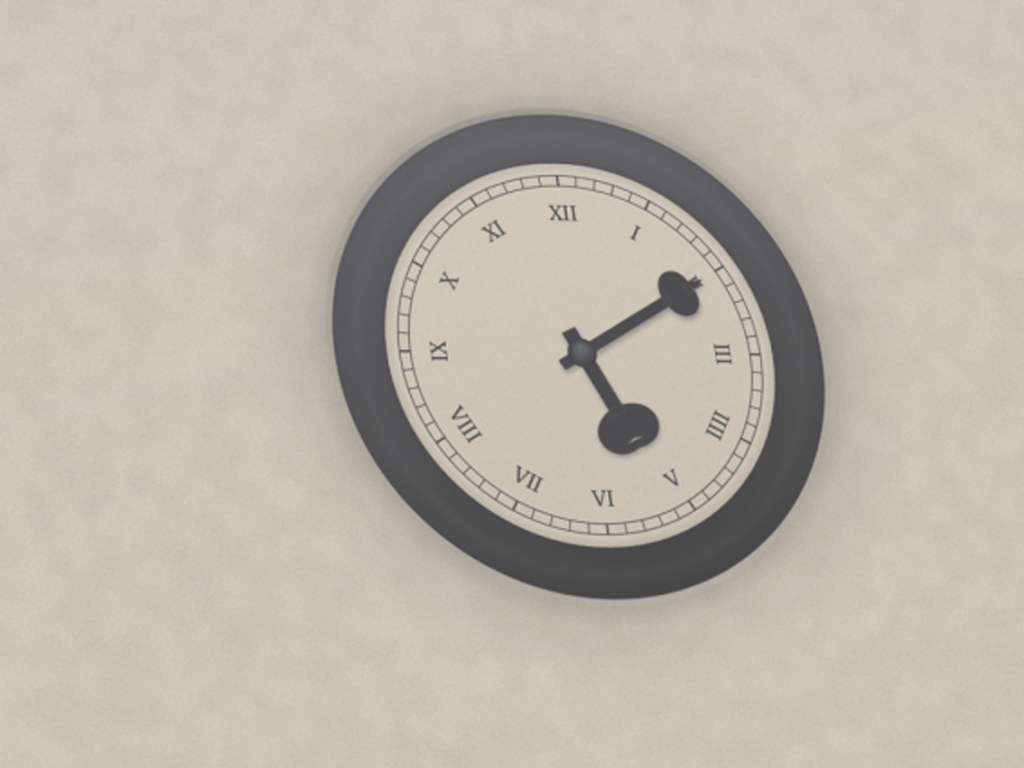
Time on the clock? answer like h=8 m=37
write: h=5 m=10
